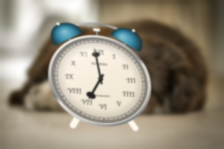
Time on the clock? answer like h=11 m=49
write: h=6 m=59
